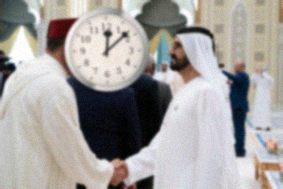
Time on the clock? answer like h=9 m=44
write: h=12 m=8
